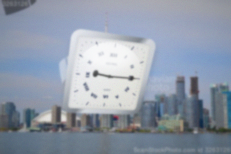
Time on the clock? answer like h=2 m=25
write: h=9 m=15
